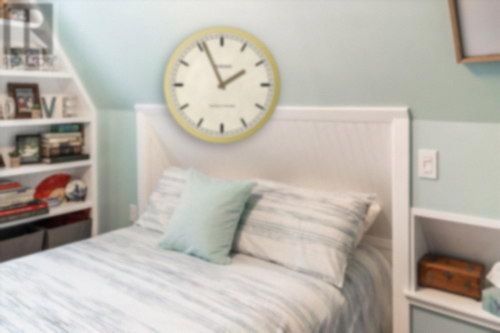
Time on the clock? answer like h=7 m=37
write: h=1 m=56
